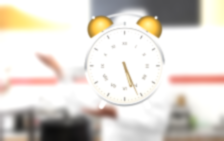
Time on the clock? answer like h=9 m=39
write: h=5 m=26
